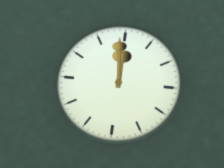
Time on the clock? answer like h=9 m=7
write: h=11 m=59
